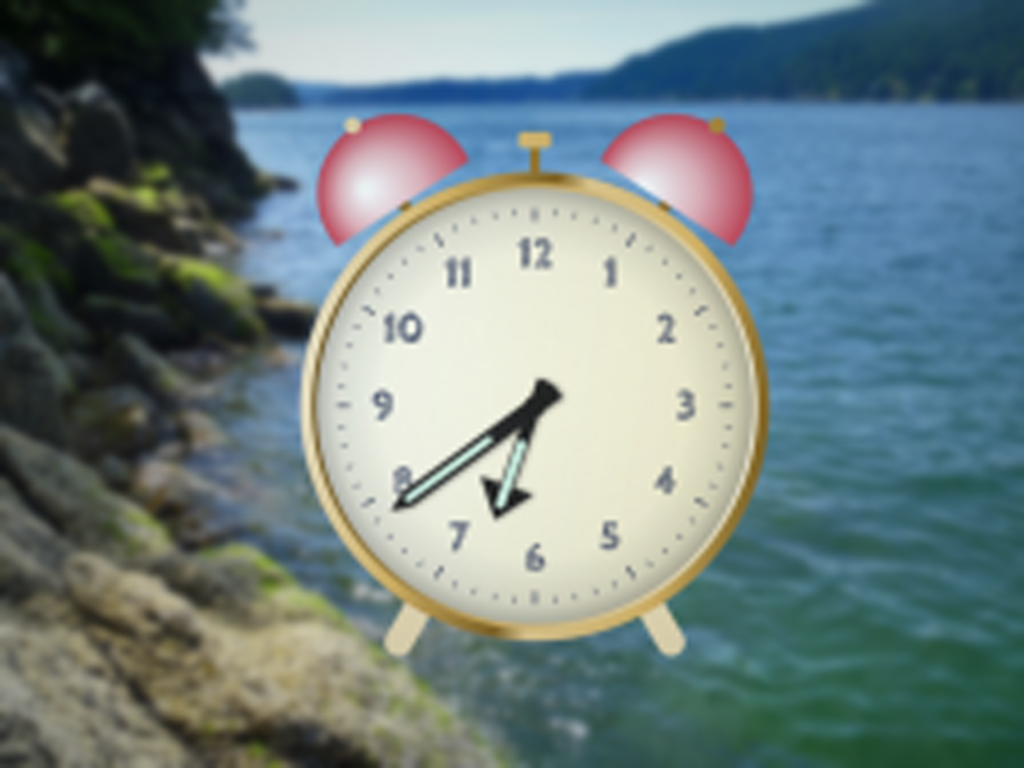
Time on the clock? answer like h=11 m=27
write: h=6 m=39
